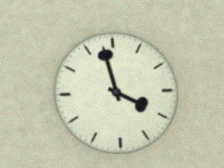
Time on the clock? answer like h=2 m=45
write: h=3 m=58
